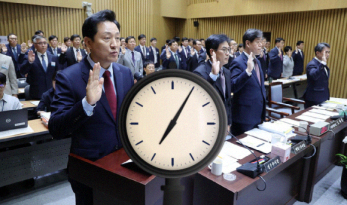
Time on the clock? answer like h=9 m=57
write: h=7 m=5
